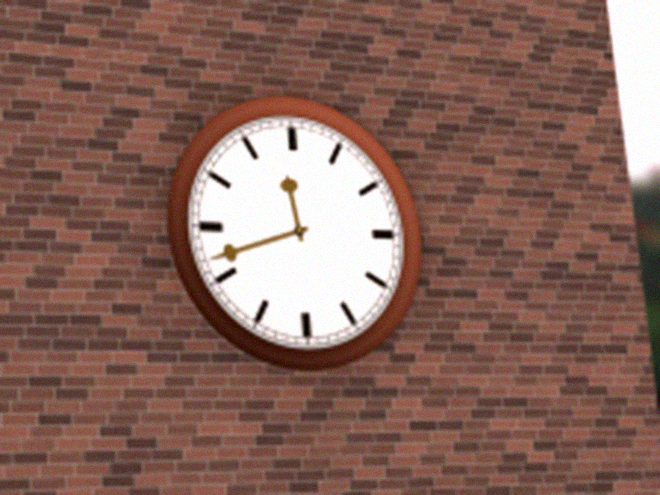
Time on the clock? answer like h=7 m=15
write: h=11 m=42
